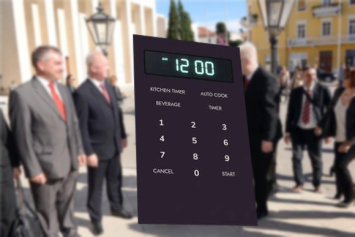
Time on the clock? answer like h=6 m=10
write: h=12 m=0
